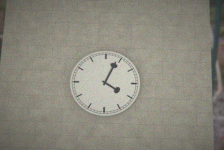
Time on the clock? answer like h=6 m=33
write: h=4 m=4
